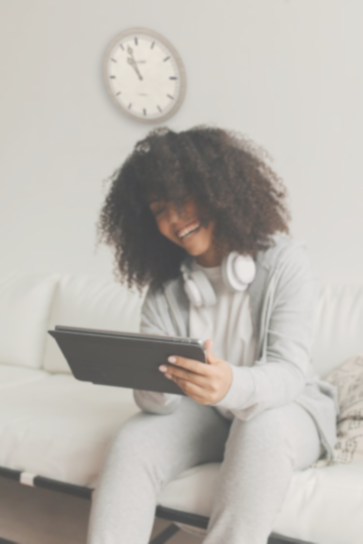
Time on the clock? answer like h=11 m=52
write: h=10 m=57
